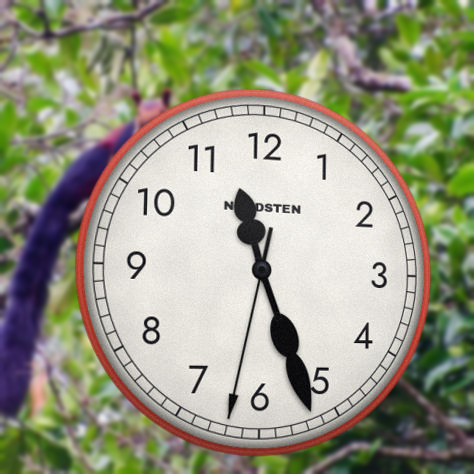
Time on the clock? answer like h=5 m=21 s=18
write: h=11 m=26 s=32
